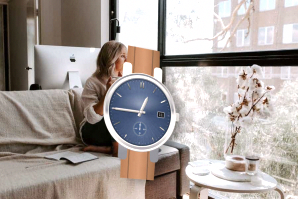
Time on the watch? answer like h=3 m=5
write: h=12 m=45
